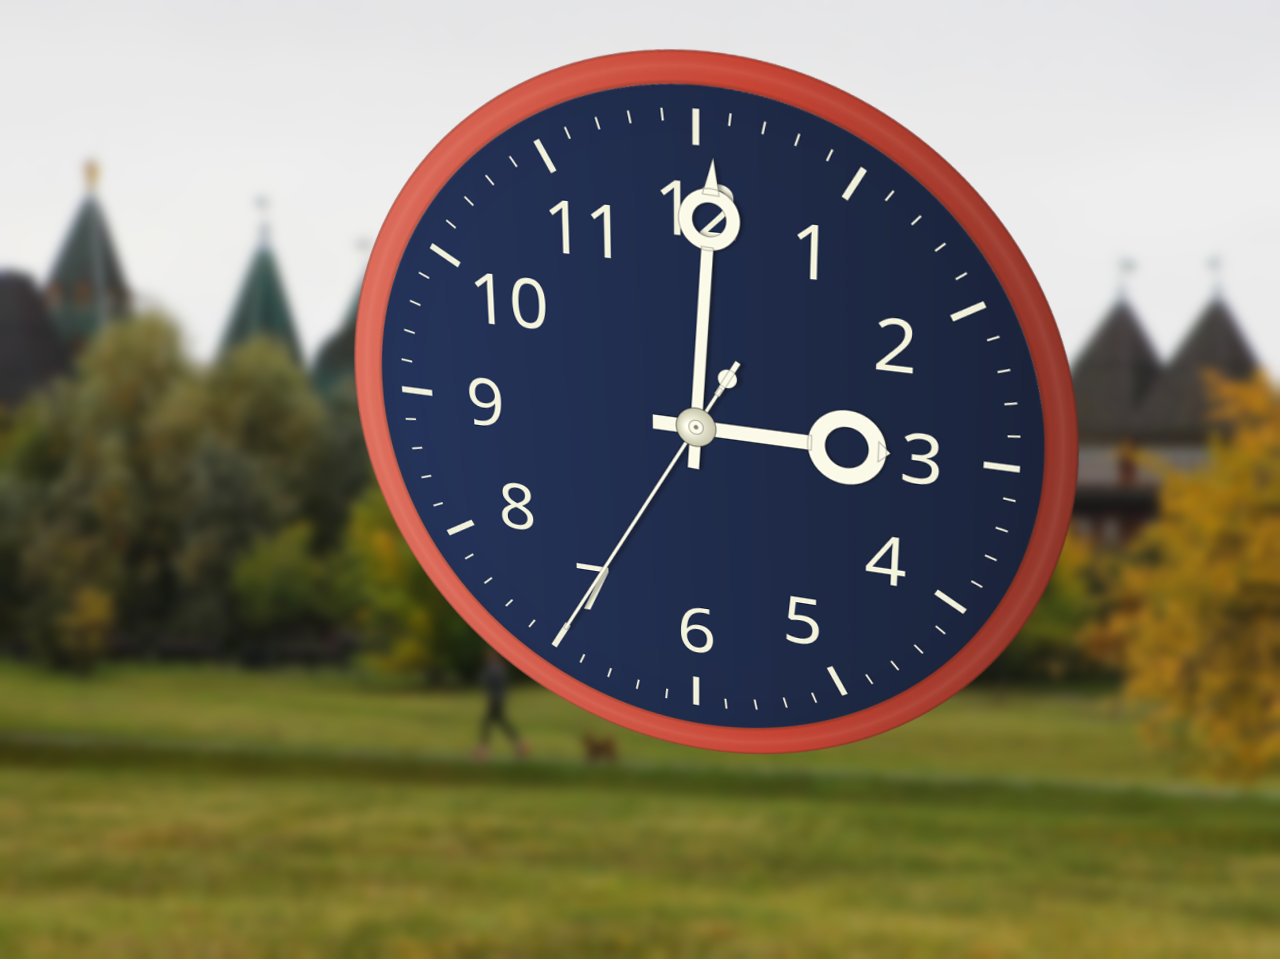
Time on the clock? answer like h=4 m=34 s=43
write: h=3 m=0 s=35
